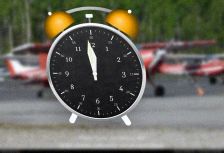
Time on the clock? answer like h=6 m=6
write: h=11 m=59
